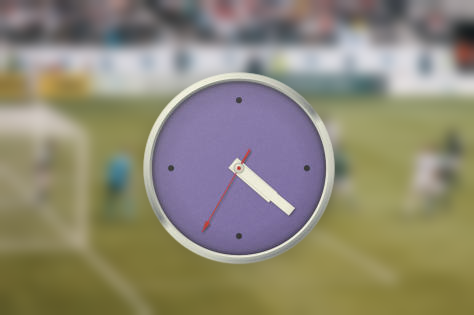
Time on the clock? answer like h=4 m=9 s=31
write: h=4 m=21 s=35
